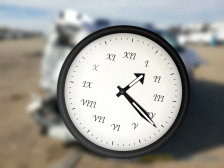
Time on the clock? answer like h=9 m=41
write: h=1 m=21
